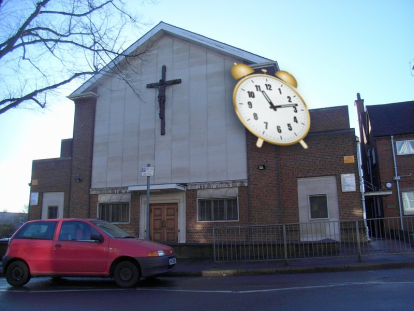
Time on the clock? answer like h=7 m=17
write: h=11 m=13
